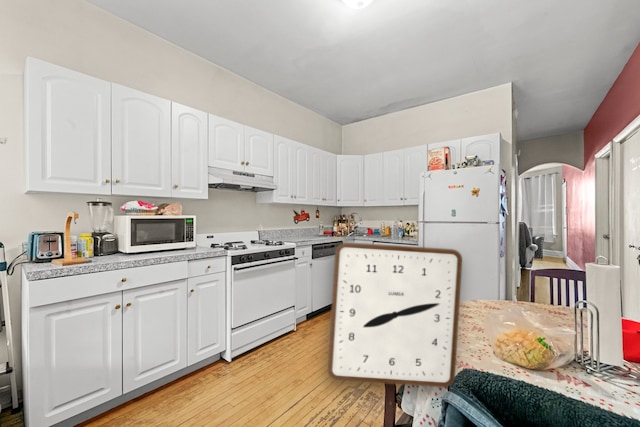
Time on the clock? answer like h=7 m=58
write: h=8 m=12
